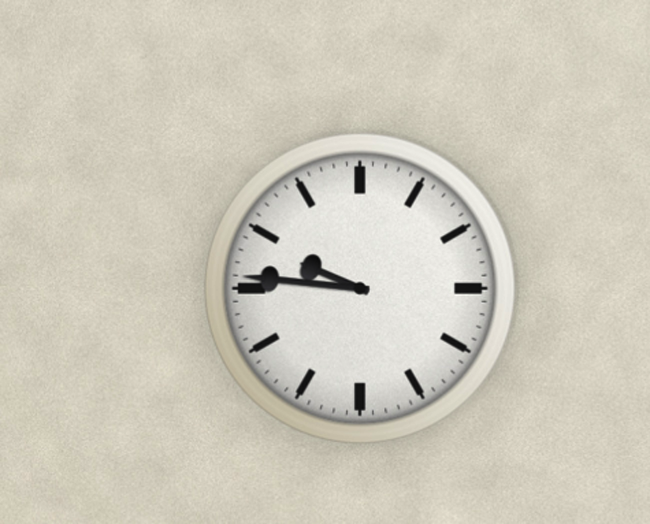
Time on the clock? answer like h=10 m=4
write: h=9 m=46
